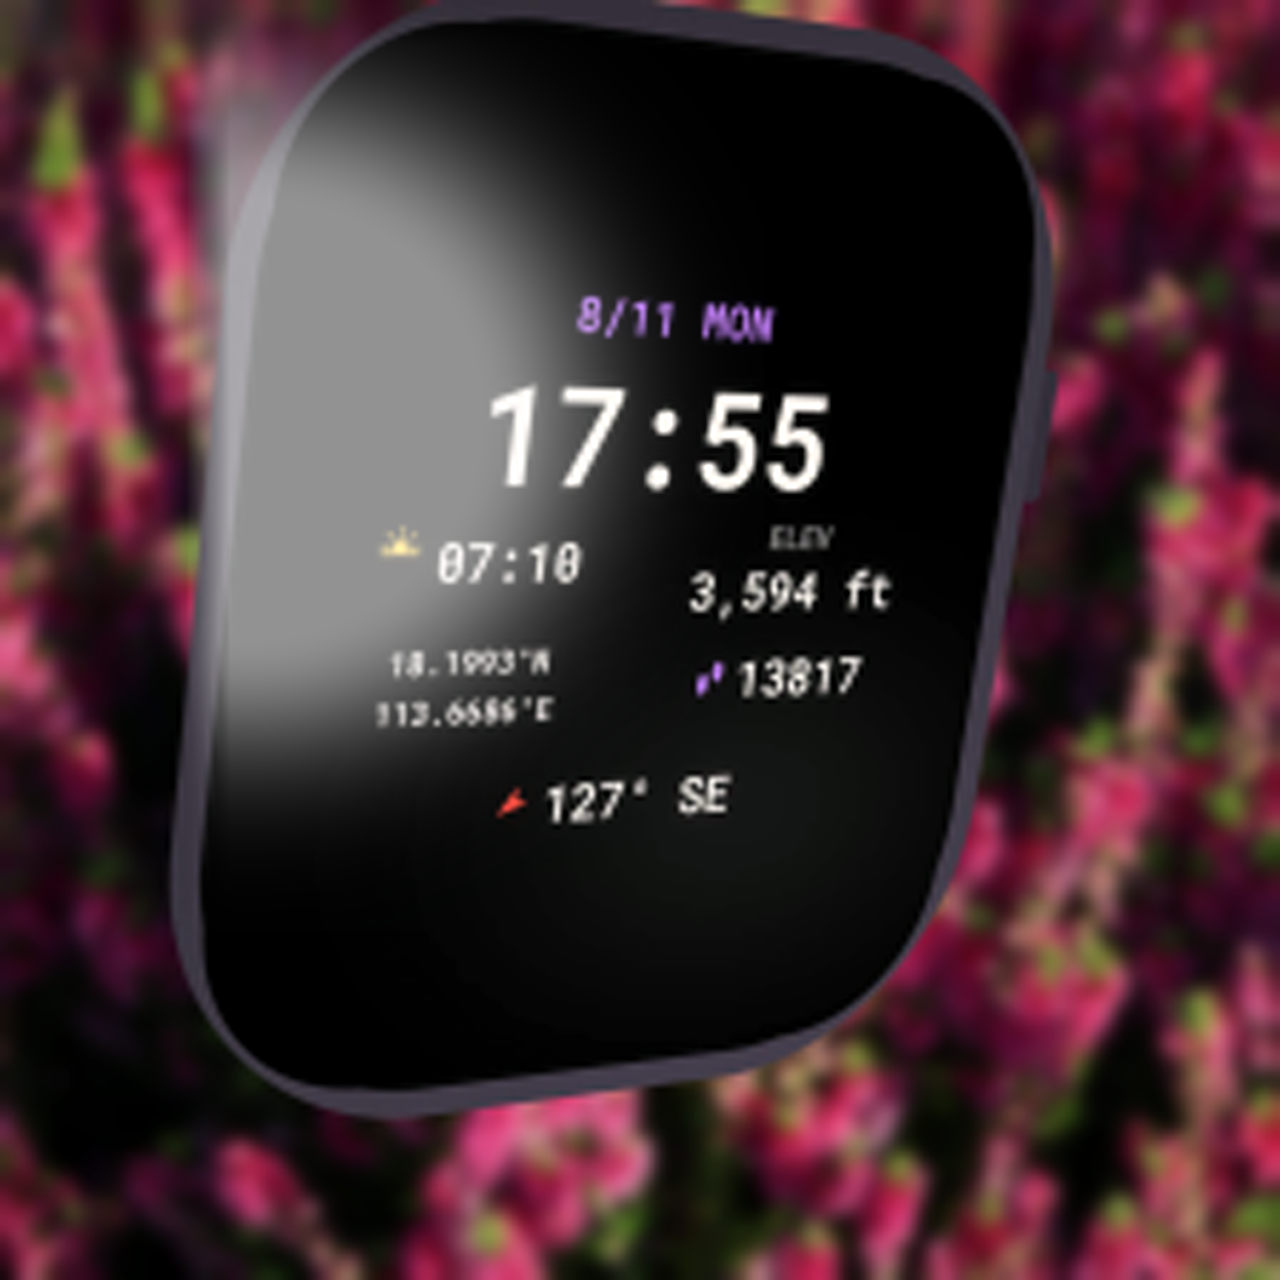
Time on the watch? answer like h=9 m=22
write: h=17 m=55
